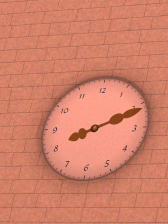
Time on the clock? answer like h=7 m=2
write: h=8 m=11
